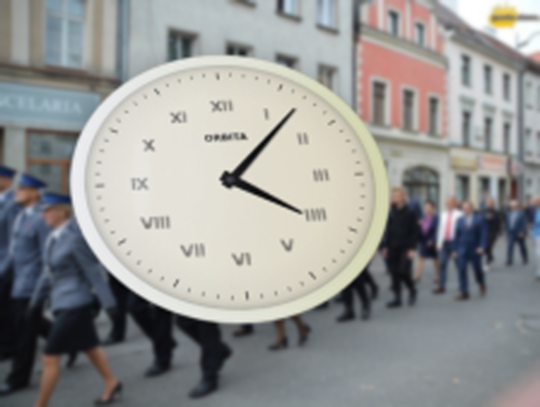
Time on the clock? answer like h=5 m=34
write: h=4 m=7
